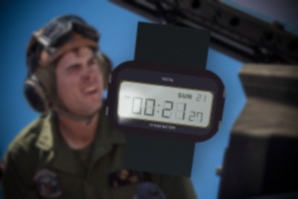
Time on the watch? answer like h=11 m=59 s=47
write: h=0 m=21 s=27
